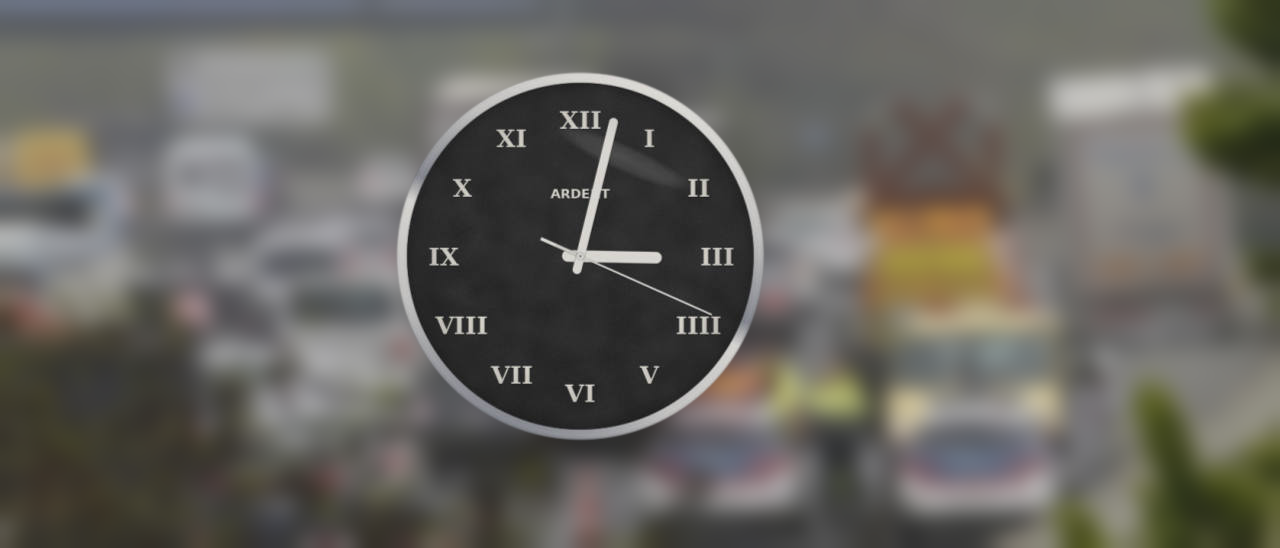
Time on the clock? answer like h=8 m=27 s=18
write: h=3 m=2 s=19
